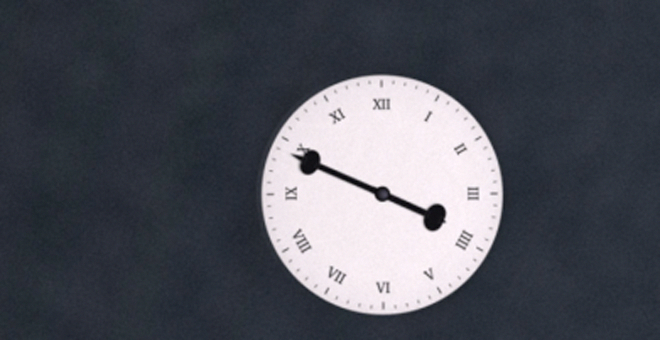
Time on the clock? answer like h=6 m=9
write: h=3 m=49
